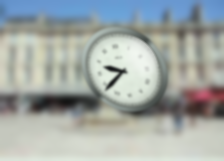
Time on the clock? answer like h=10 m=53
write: h=9 m=39
